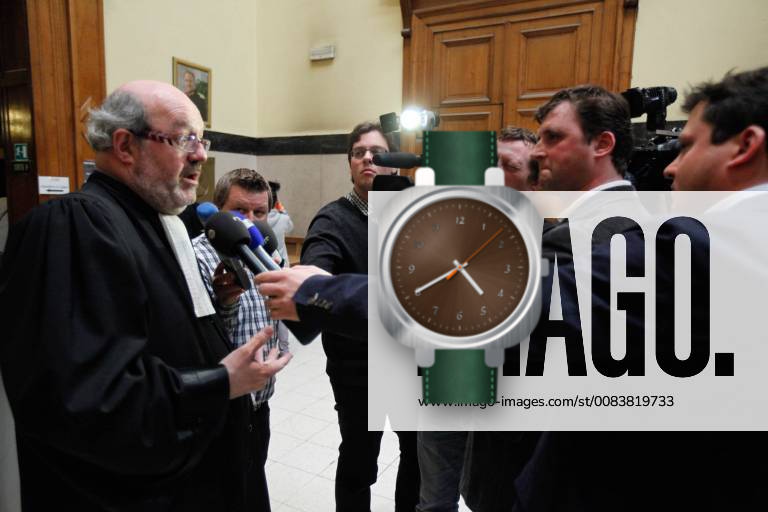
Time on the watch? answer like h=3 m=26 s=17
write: h=4 m=40 s=8
